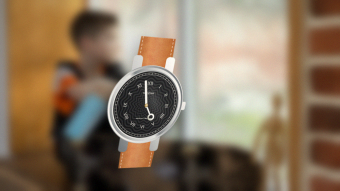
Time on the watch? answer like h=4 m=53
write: h=4 m=58
